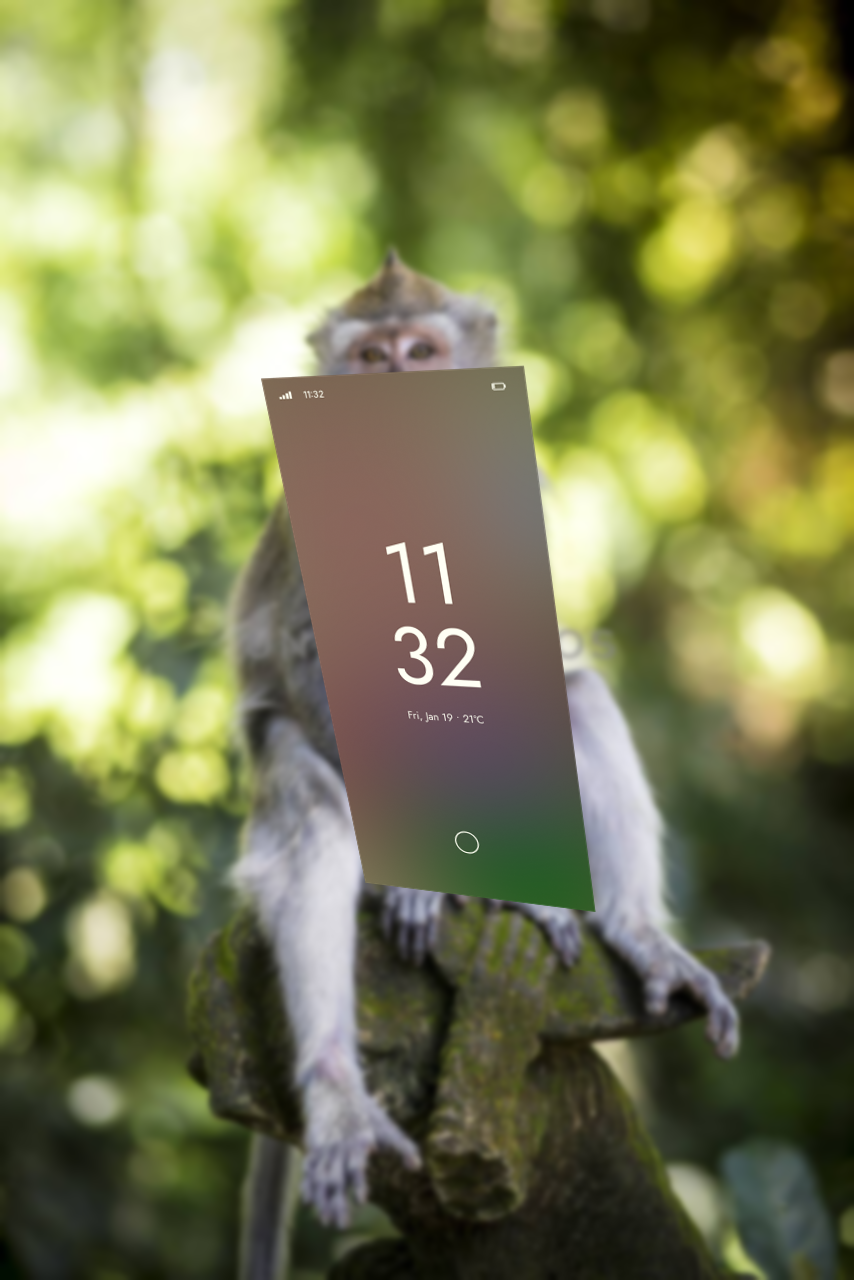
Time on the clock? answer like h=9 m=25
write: h=11 m=32
